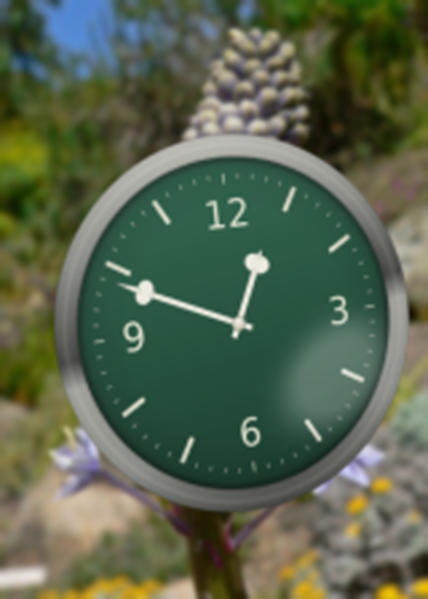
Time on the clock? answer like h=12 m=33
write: h=12 m=49
